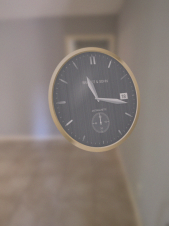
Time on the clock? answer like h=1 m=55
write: h=11 m=17
